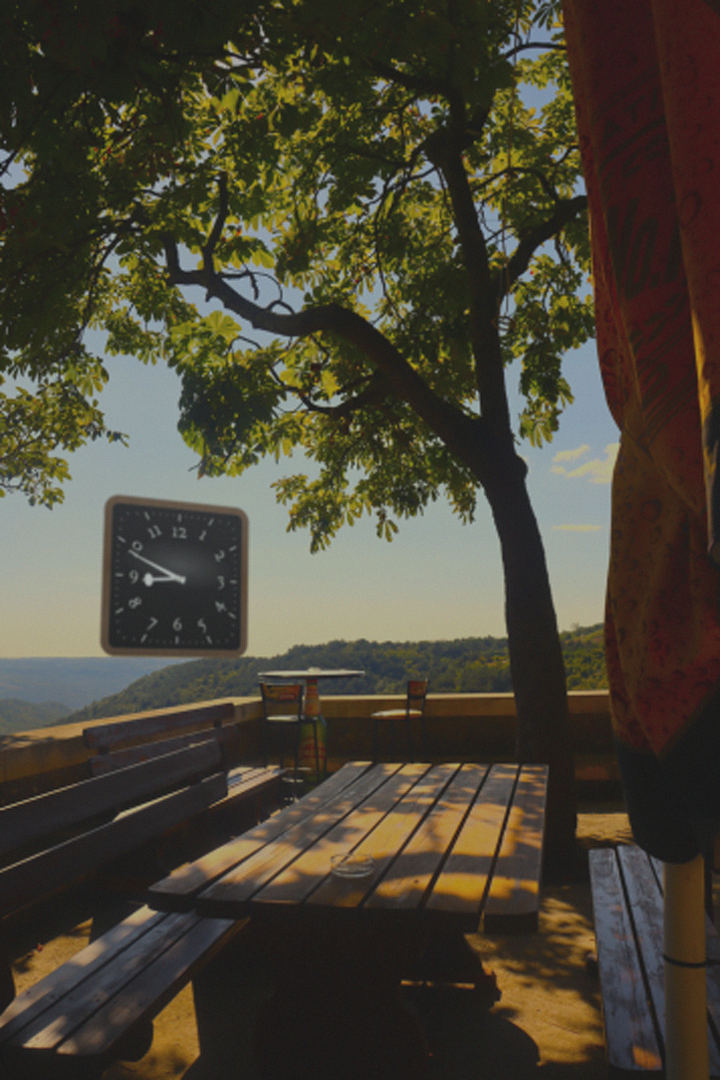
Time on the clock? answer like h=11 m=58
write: h=8 m=49
